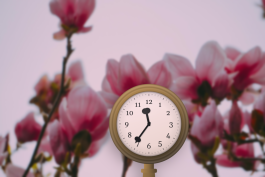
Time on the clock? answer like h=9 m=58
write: h=11 m=36
